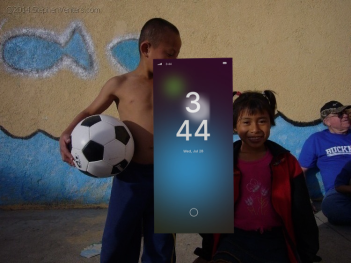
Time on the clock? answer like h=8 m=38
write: h=3 m=44
